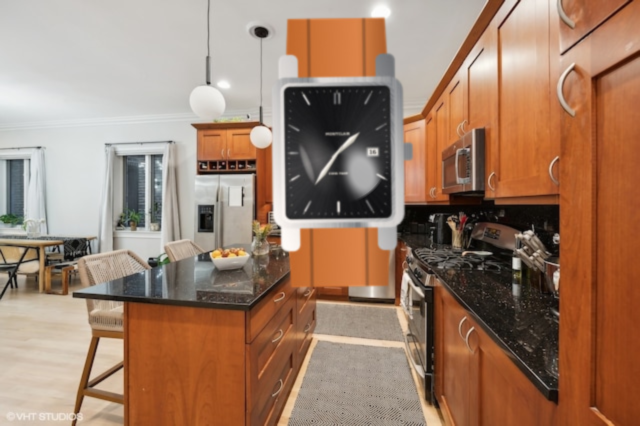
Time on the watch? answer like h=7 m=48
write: h=1 m=36
